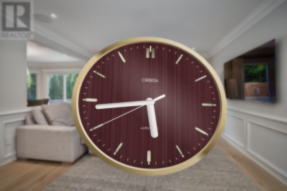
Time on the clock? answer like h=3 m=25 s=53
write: h=5 m=43 s=40
